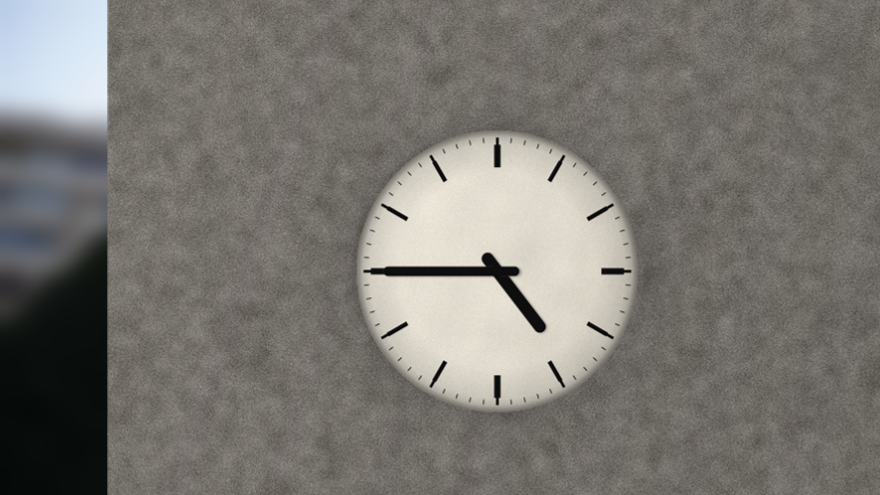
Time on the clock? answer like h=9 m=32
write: h=4 m=45
